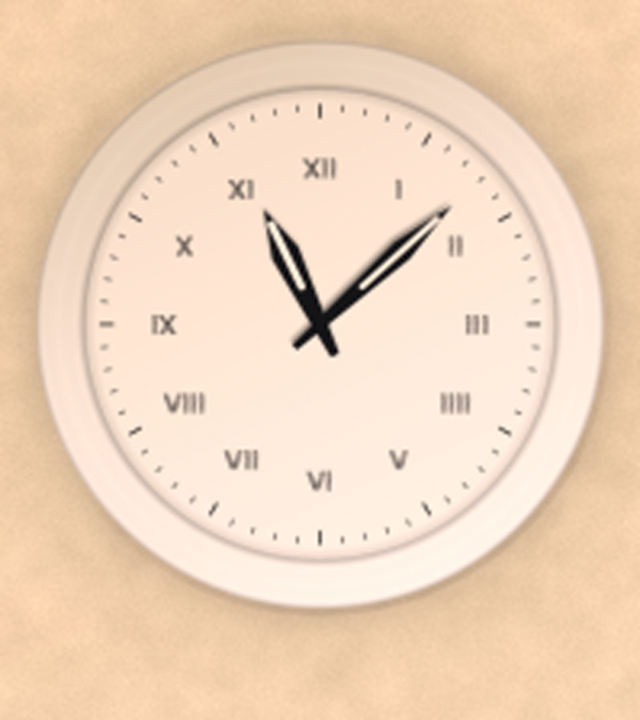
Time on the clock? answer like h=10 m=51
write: h=11 m=8
